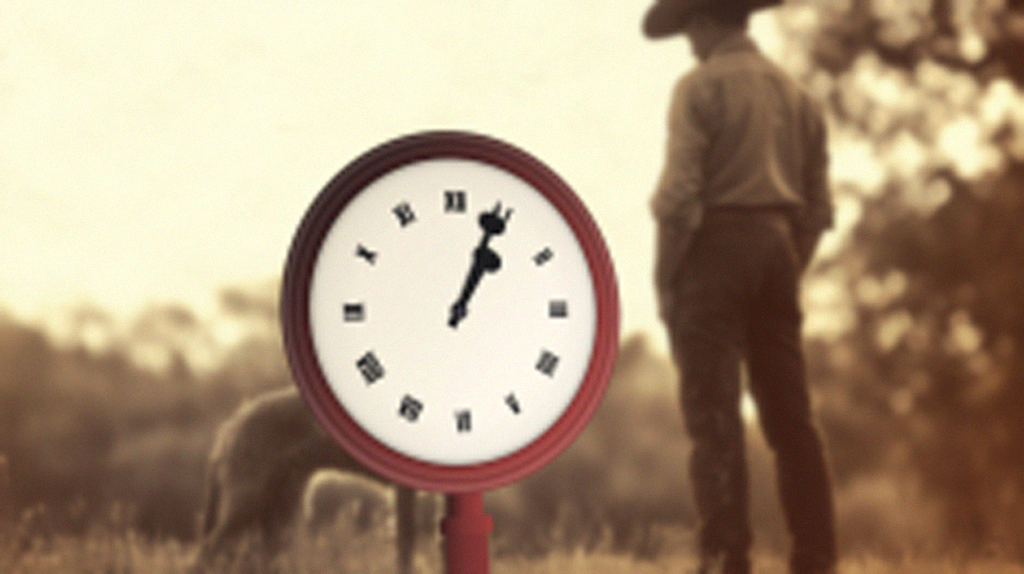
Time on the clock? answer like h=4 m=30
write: h=1 m=4
